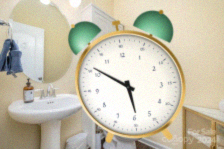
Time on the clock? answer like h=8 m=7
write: h=5 m=51
